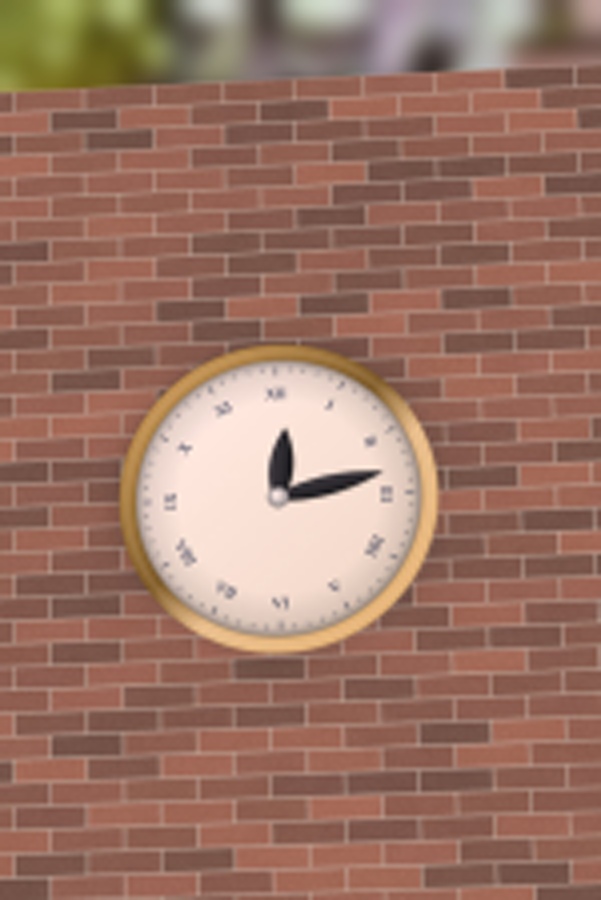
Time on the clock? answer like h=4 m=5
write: h=12 m=13
